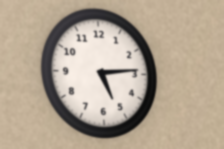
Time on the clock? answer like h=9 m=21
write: h=5 m=14
